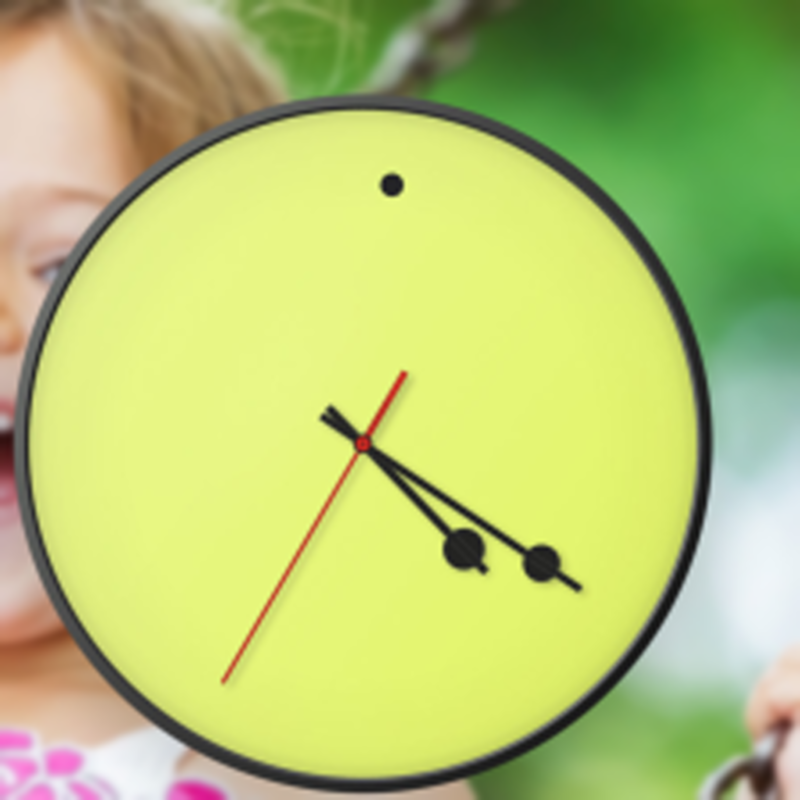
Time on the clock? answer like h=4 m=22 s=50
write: h=4 m=19 s=34
